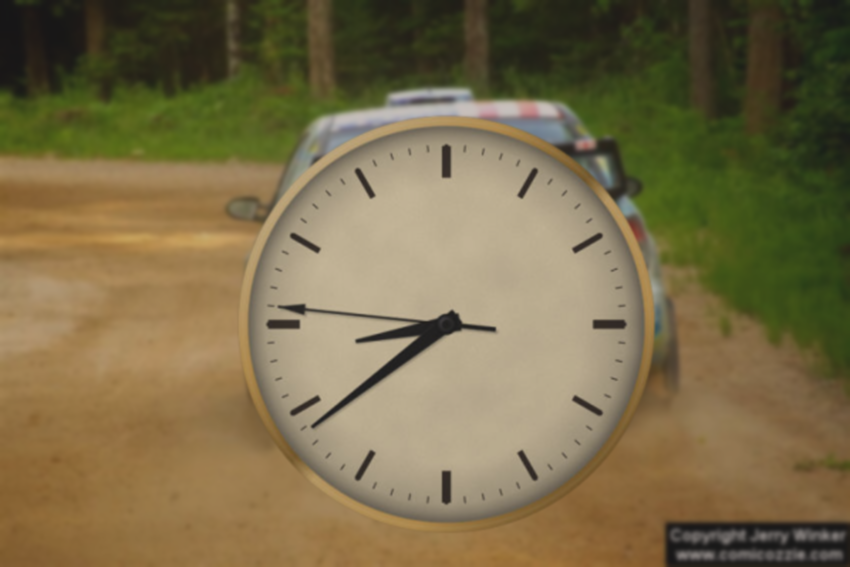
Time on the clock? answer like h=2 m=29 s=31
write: h=8 m=38 s=46
